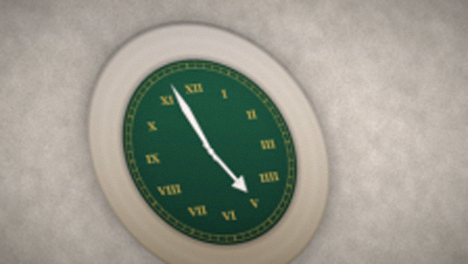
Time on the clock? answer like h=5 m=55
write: h=4 m=57
